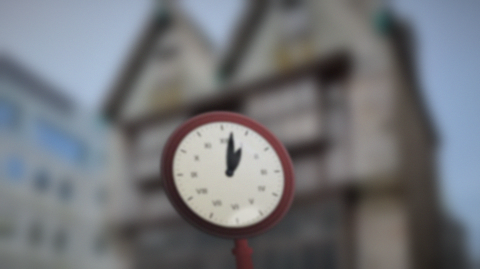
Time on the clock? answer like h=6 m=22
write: h=1 m=2
